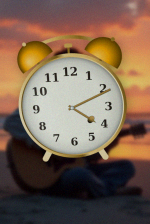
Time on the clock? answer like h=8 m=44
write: h=4 m=11
